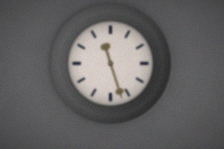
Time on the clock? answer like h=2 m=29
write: h=11 m=27
